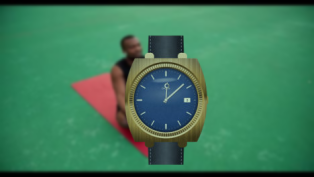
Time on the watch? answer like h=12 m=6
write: h=12 m=8
